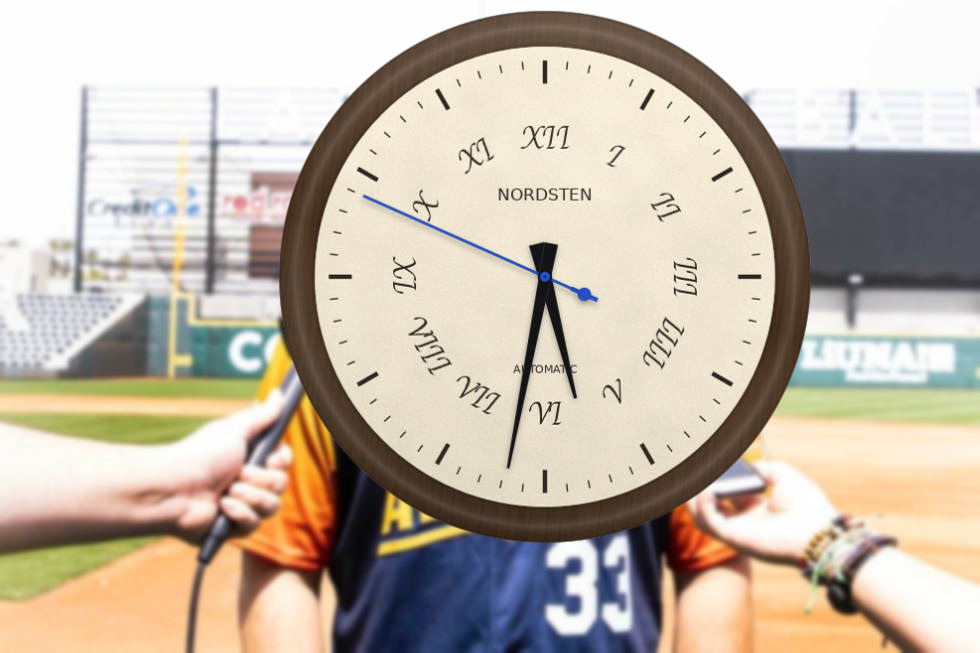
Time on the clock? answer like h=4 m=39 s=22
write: h=5 m=31 s=49
